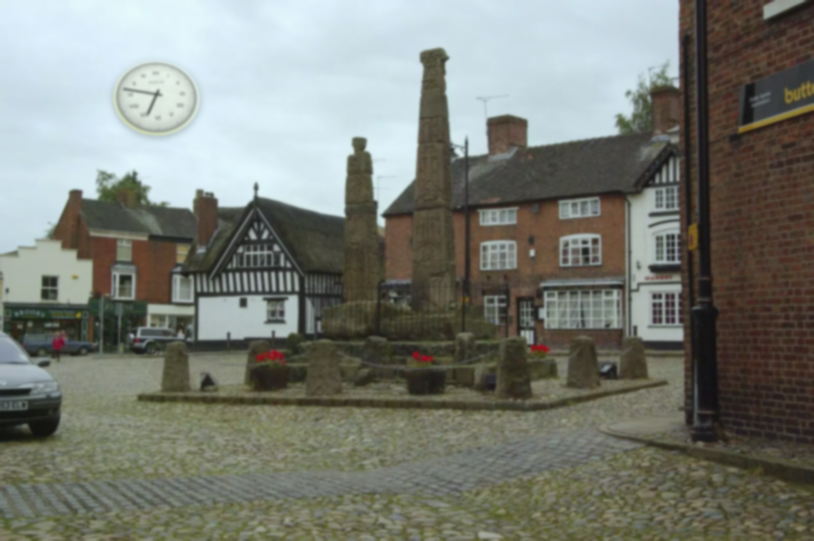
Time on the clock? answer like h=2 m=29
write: h=6 m=47
